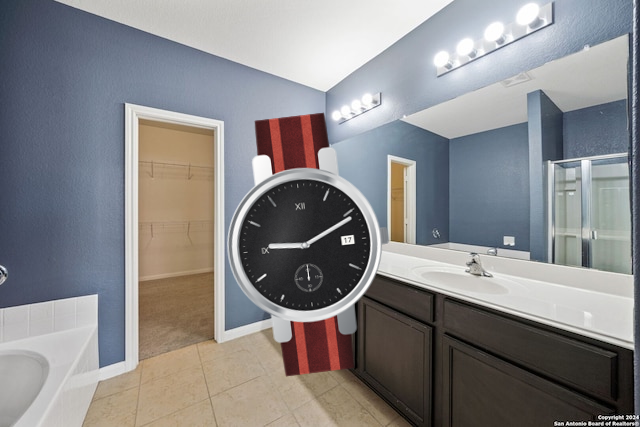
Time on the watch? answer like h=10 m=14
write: h=9 m=11
